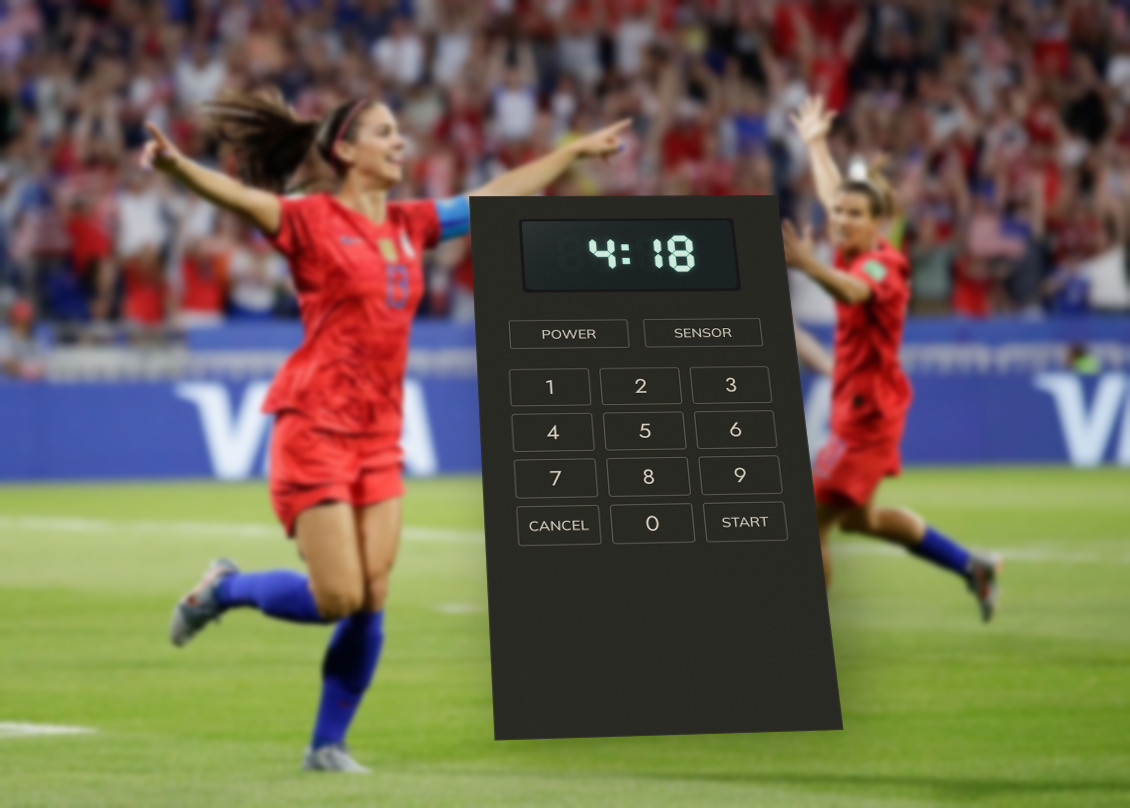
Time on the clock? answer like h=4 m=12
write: h=4 m=18
